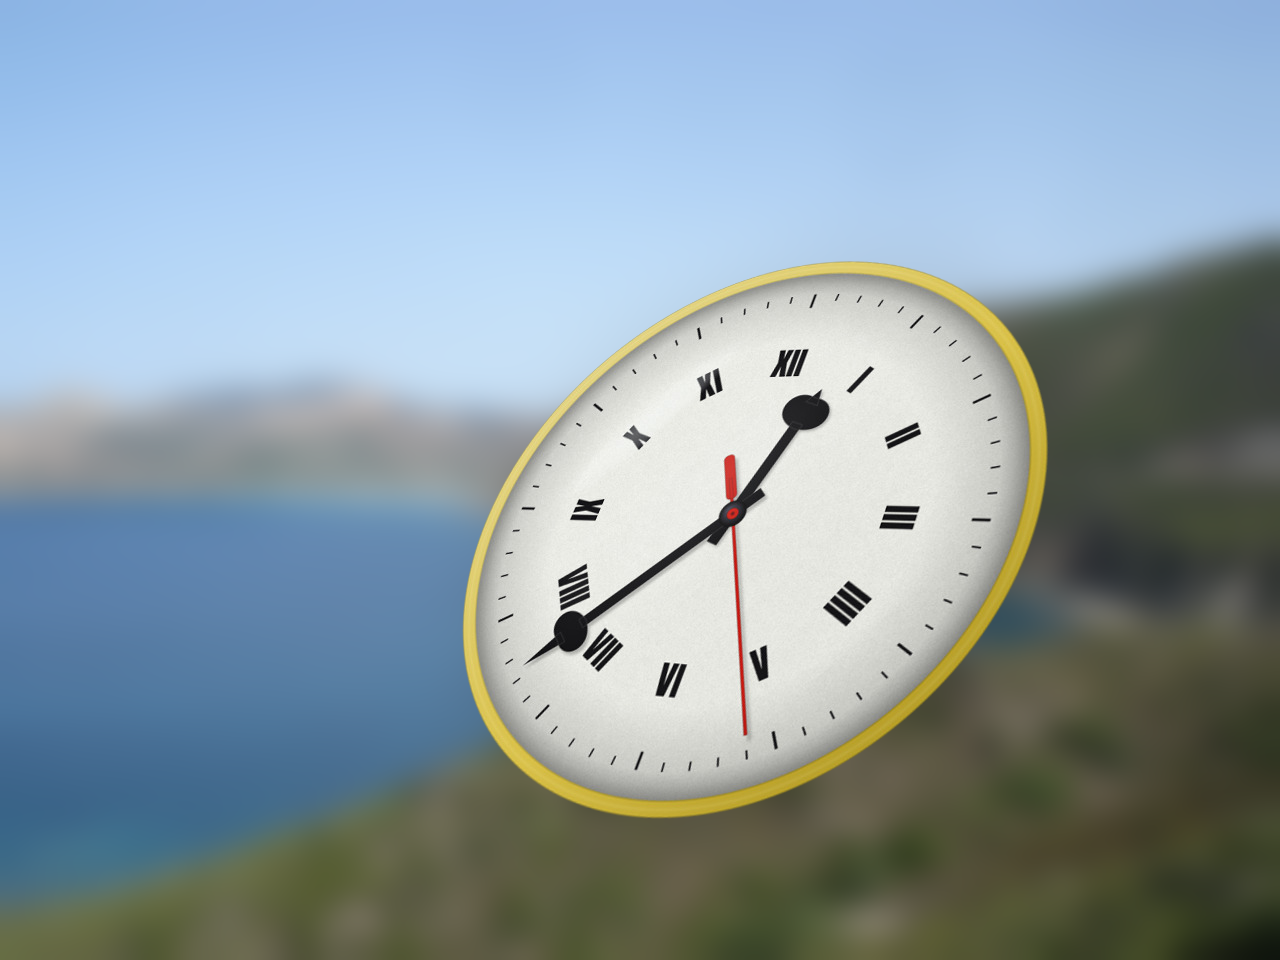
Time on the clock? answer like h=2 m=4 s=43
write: h=12 m=37 s=26
